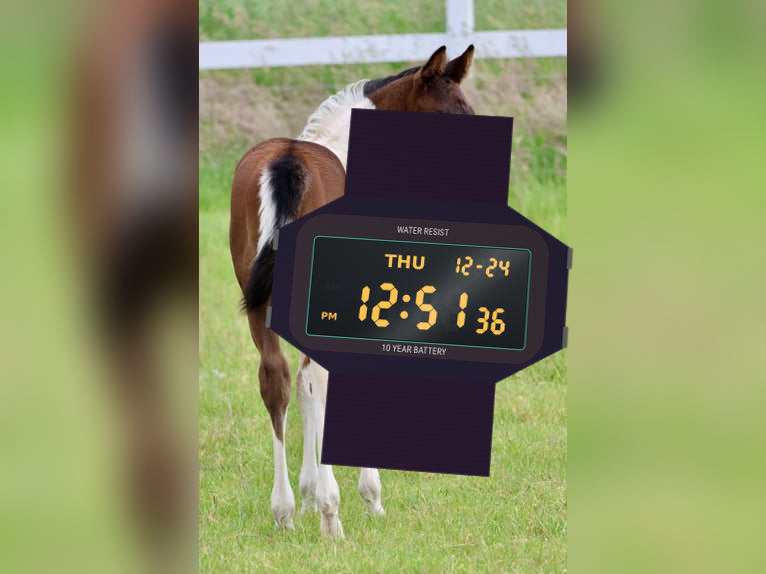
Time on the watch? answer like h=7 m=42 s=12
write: h=12 m=51 s=36
